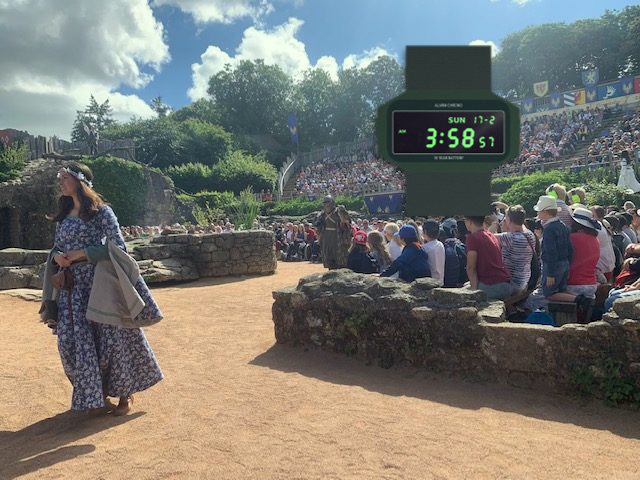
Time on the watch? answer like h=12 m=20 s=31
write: h=3 m=58 s=57
